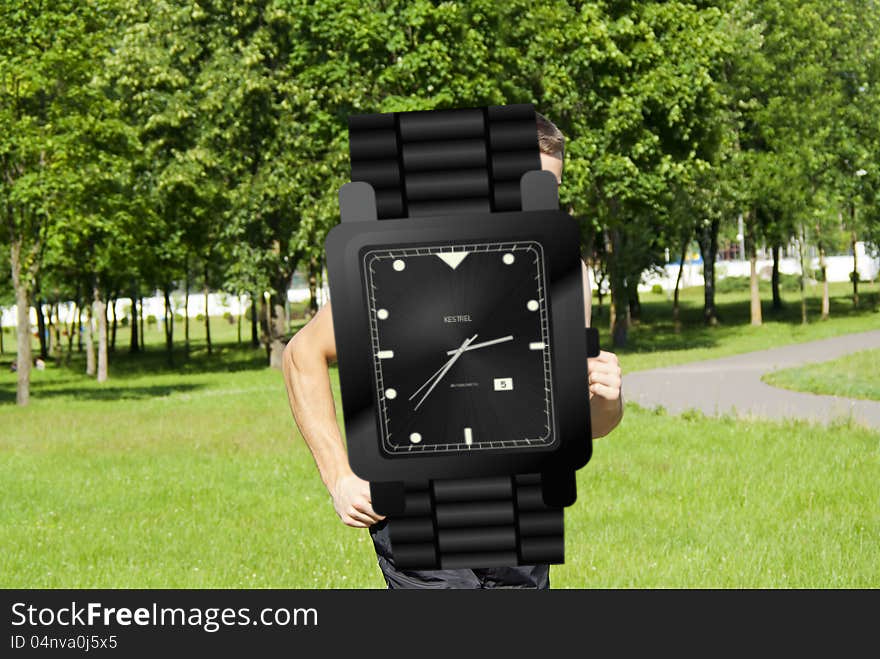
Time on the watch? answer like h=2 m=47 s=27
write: h=2 m=36 s=38
